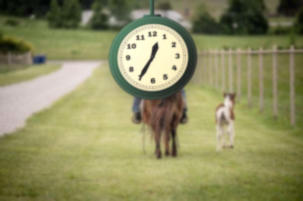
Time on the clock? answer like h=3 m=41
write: h=12 m=35
